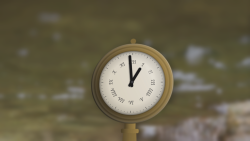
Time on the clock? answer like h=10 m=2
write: h=12 m=59
